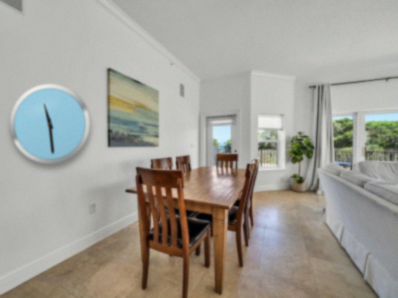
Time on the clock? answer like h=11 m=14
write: h=11 m=29
